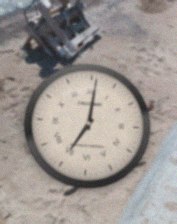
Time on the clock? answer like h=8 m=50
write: h=7 m=1
